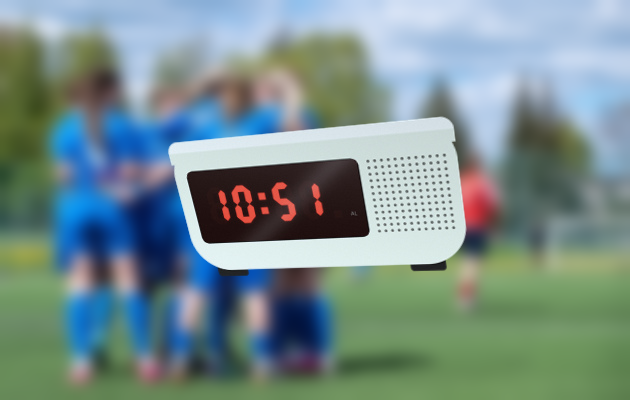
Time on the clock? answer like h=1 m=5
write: h=10 m=51
